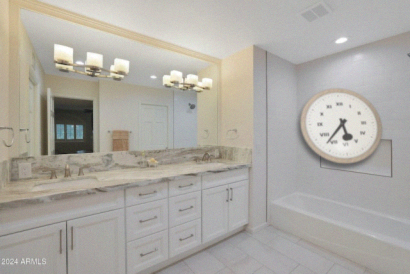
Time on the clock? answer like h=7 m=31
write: h=5 m=37
